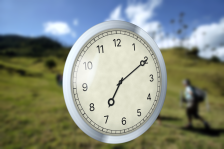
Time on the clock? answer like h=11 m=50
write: h=7 m=10
